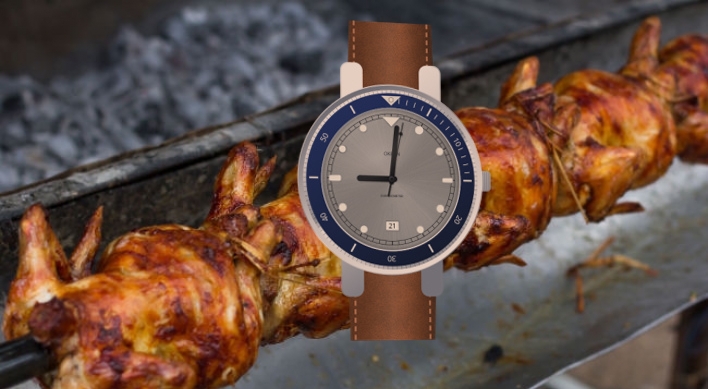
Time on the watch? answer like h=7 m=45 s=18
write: h=9 m=1 s=2
